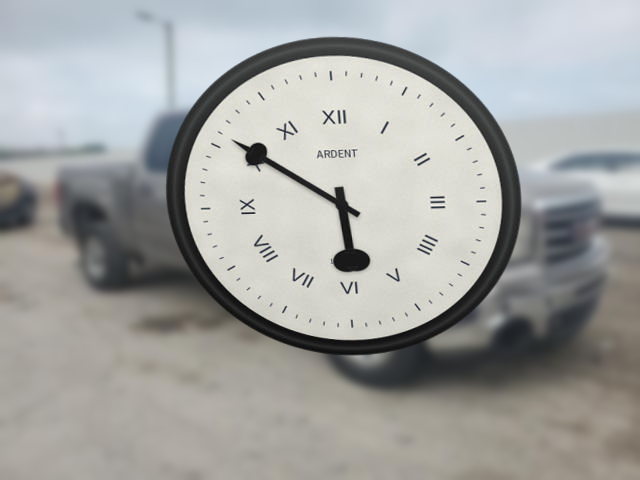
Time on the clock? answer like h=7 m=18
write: h=5 m=51
